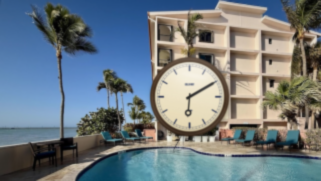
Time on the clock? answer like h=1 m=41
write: h=6 m=10
